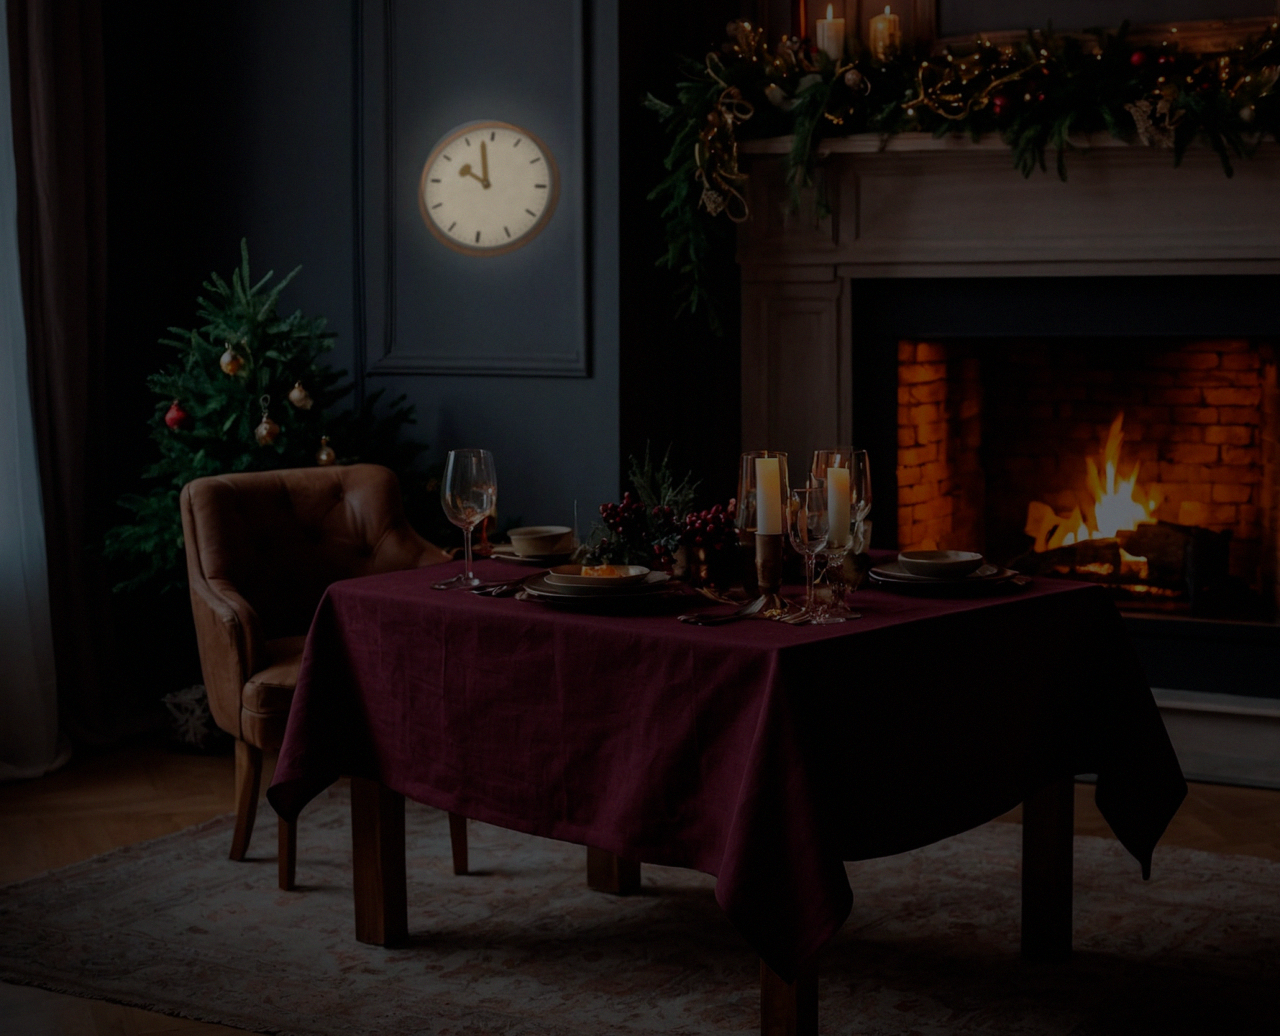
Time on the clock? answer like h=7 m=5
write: h=9 m=58
